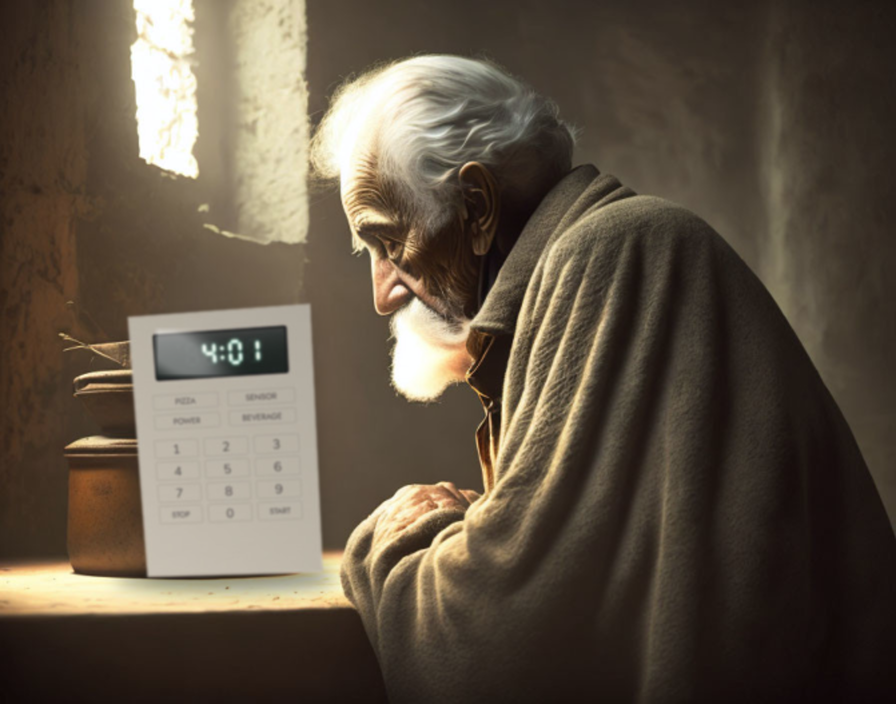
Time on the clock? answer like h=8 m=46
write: h=4 m=1
